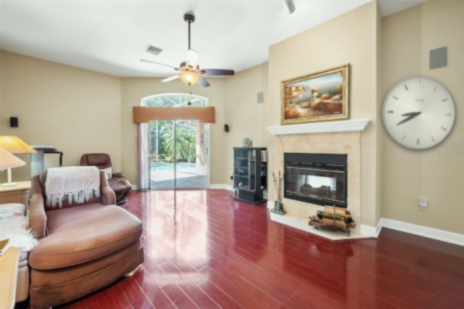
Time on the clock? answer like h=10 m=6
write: h=8 m=40
